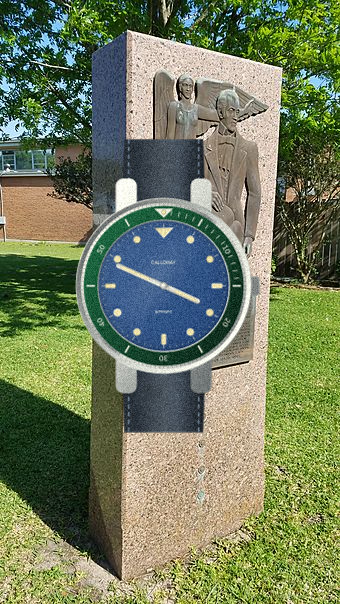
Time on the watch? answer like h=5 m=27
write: h=3 m=49
